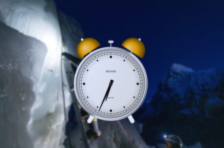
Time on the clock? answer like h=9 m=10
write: h=6 m=34
